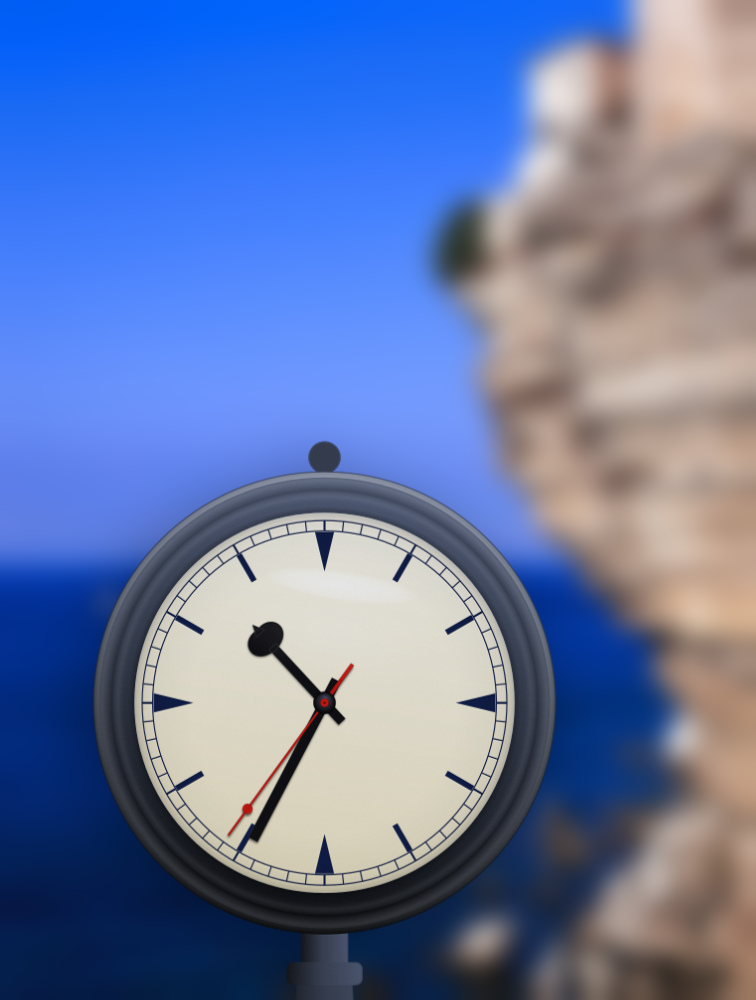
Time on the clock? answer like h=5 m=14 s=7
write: h=10 m=34 s=36
